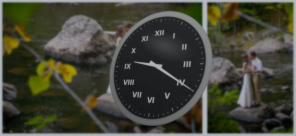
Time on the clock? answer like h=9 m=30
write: h=9 m=20
